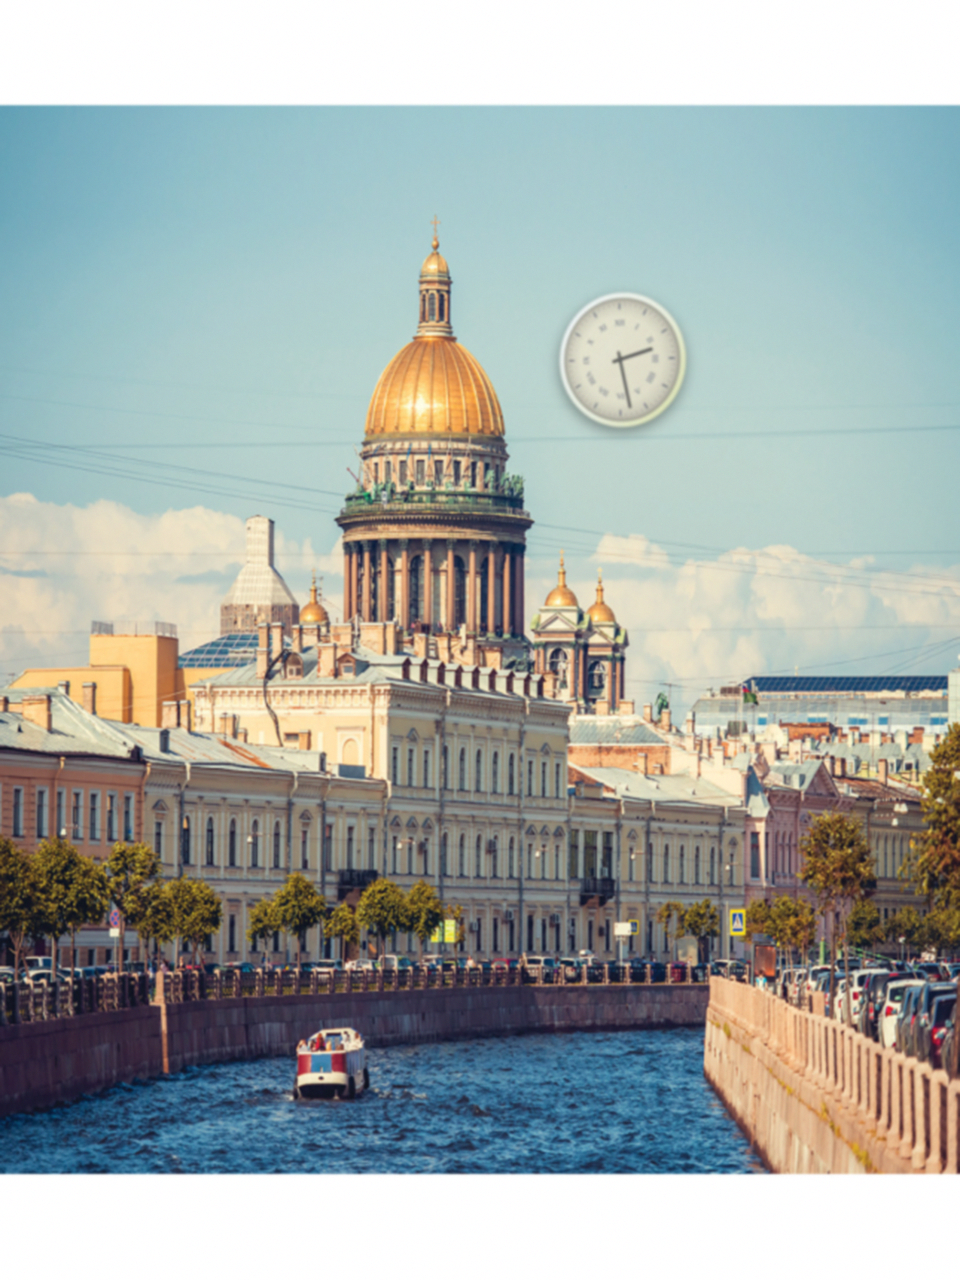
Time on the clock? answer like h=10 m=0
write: h=2 m=28
